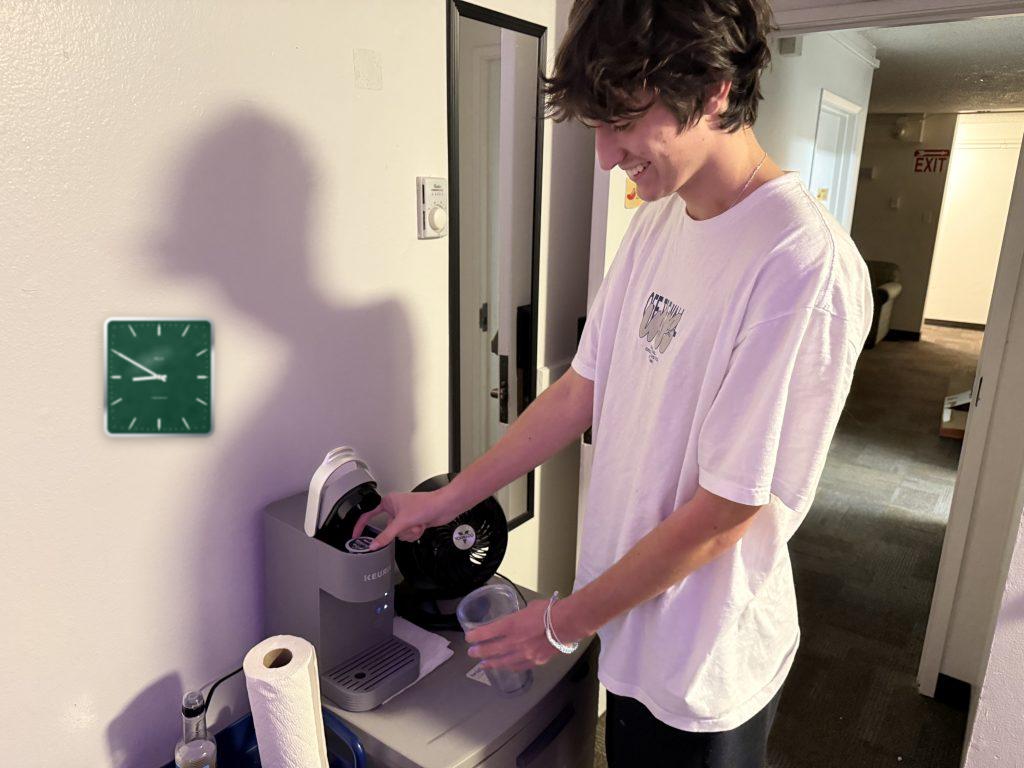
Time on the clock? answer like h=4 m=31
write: h=8 m=50
